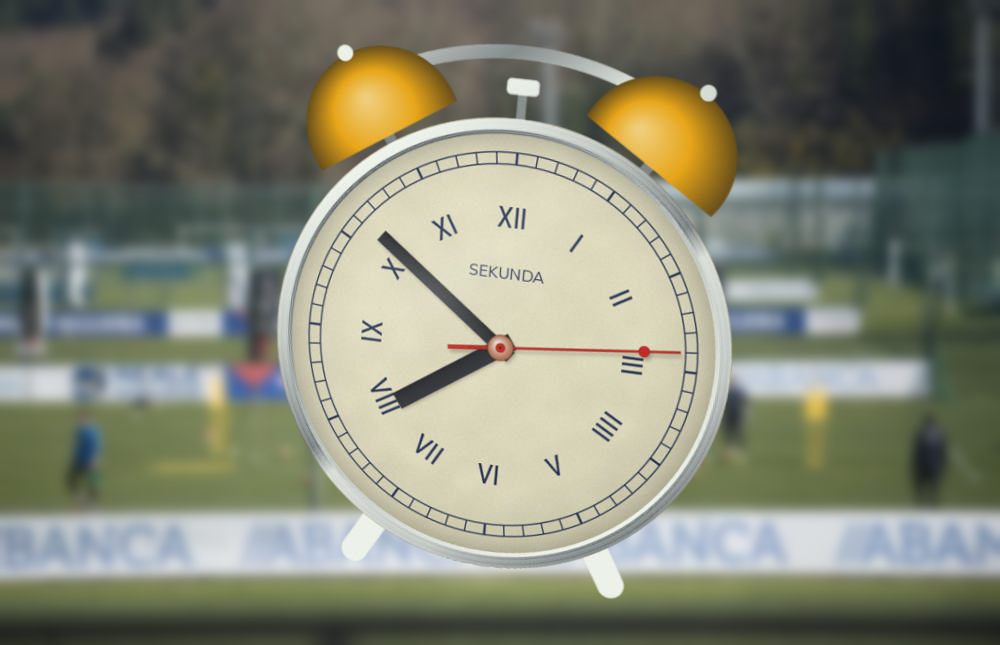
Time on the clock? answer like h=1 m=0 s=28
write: h=7 m=51 s=14
